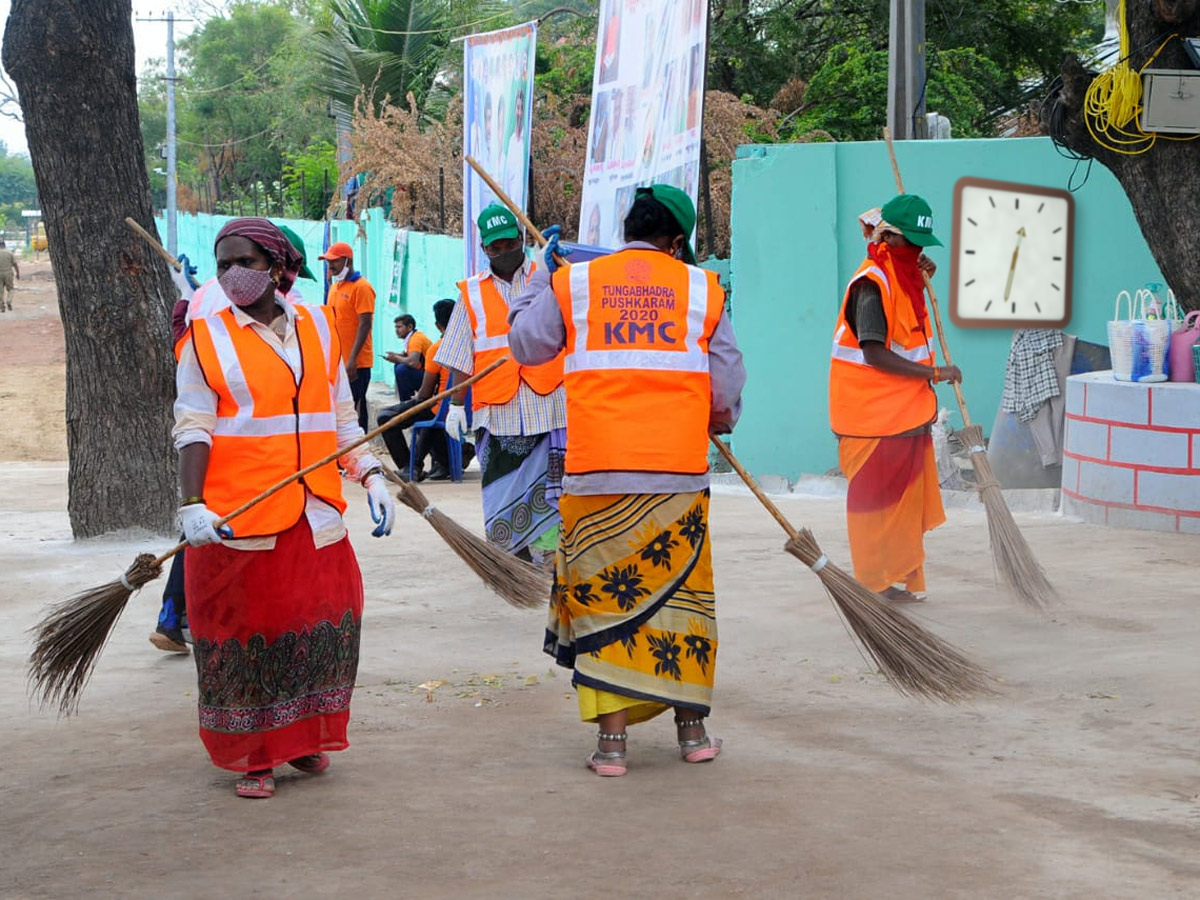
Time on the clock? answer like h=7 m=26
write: h=12 m=32
